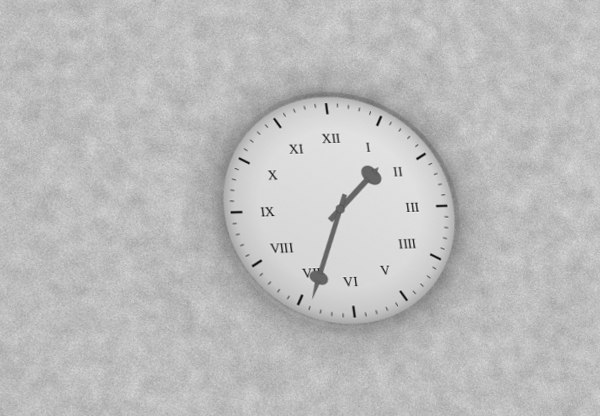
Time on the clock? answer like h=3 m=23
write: h=1 m=34
